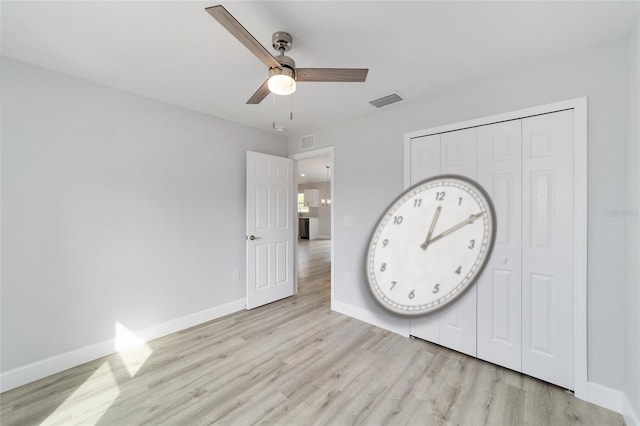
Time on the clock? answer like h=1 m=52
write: h=12 m=10
